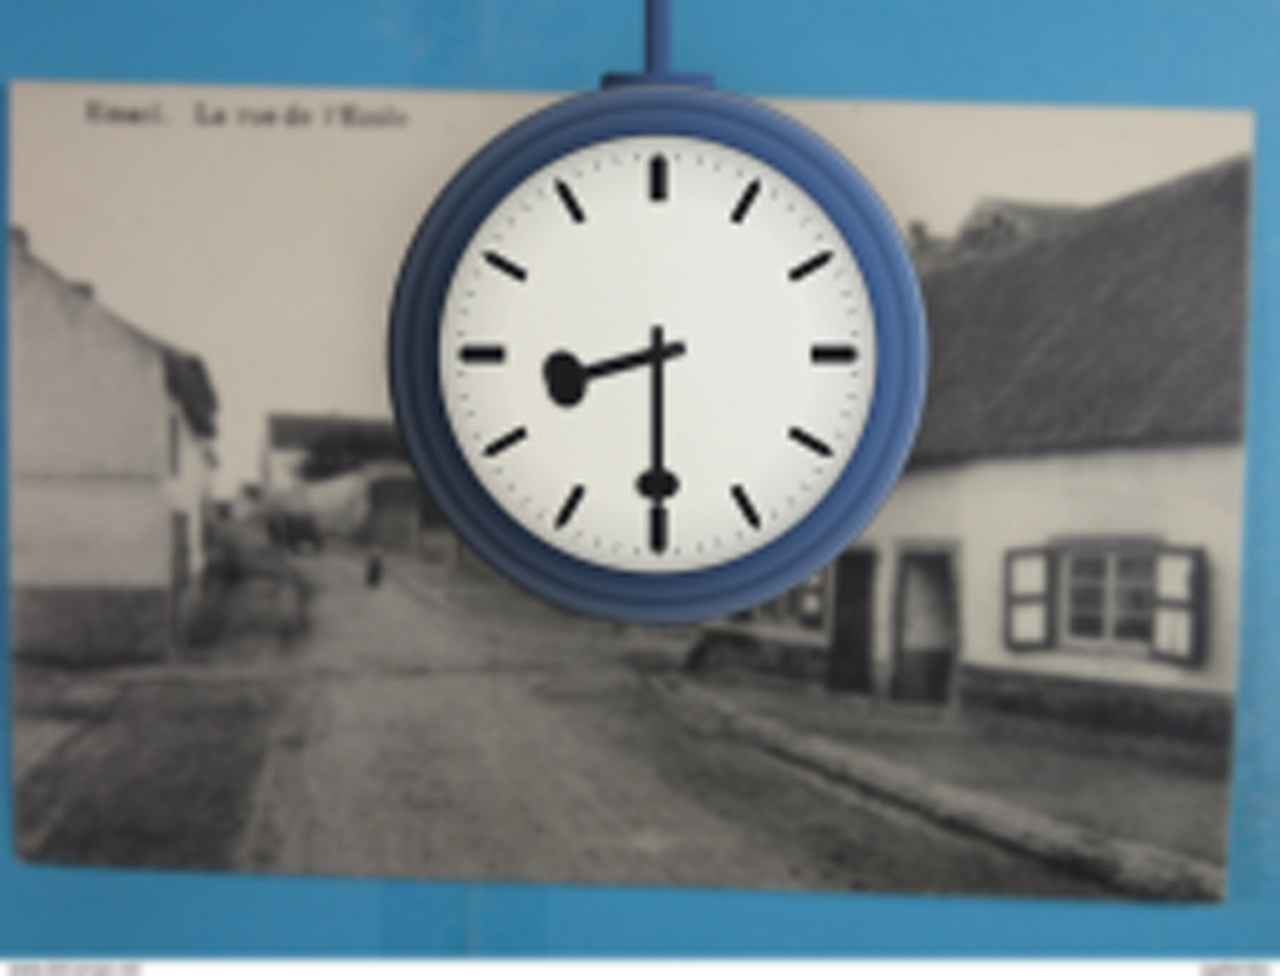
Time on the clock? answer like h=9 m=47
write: h=8 m=30
